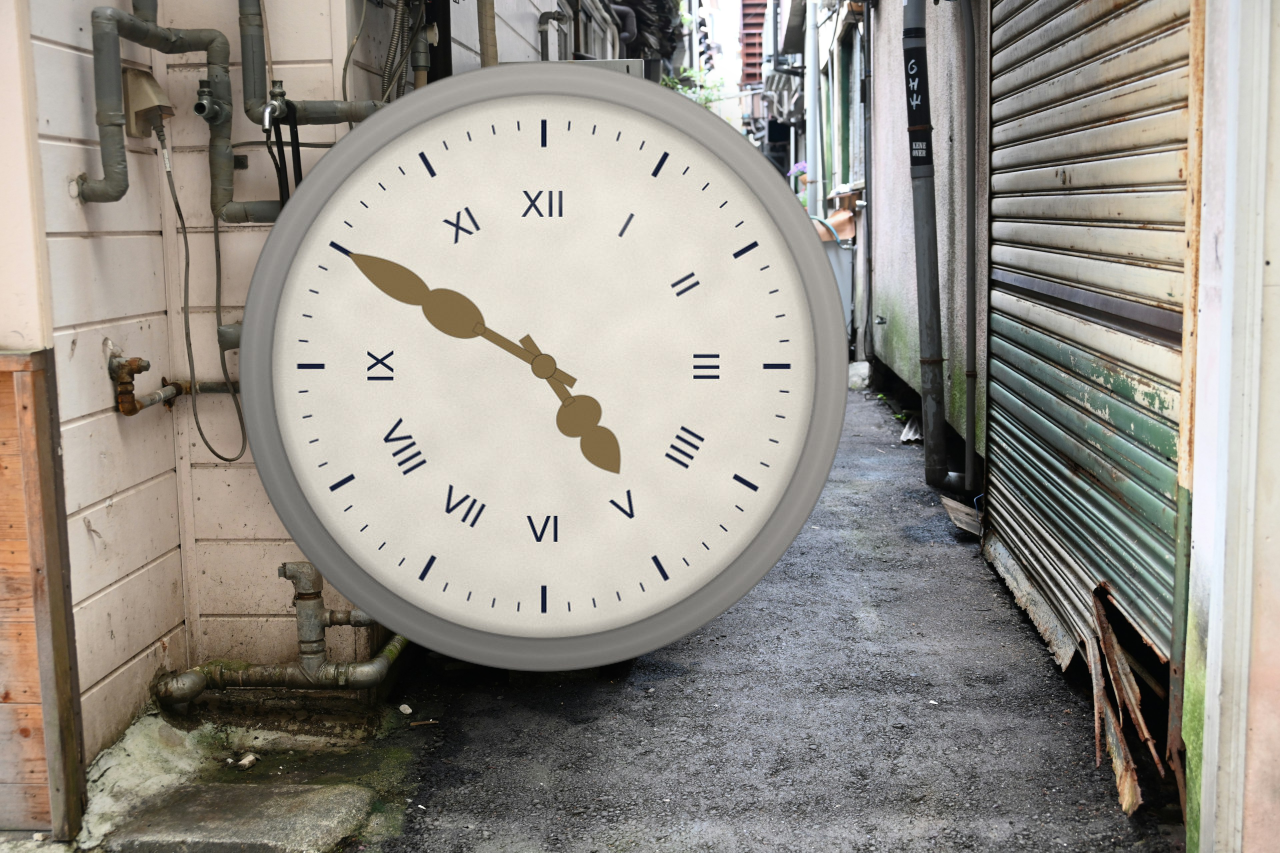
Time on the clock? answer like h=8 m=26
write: h=4 m=50
